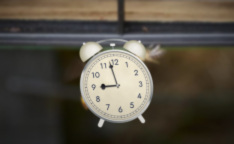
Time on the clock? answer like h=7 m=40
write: h=8 m=58
